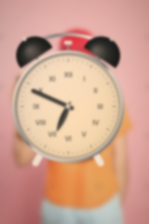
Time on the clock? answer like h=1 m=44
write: h=6 m=49
